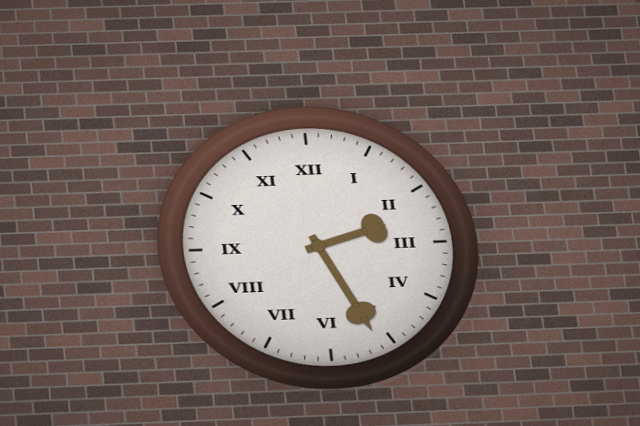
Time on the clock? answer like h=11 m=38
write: h=2 m=26
